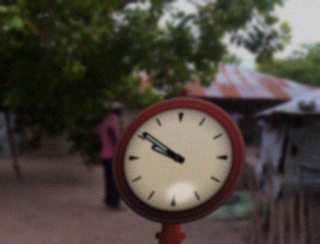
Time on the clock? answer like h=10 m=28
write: h=9 m=51
